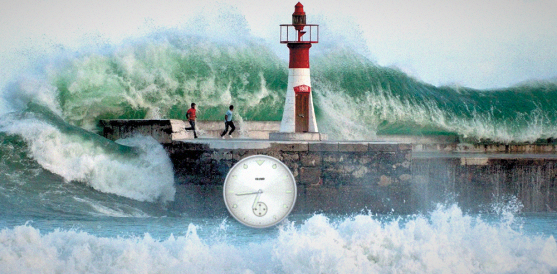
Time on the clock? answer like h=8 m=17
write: h=6 m=44
